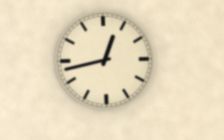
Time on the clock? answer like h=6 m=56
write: h=12 m=43
